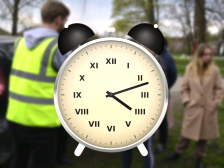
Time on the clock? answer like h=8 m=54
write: h=4 m=12
